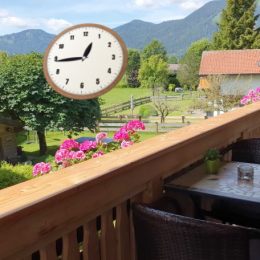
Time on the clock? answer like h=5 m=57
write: h=12 m=44
